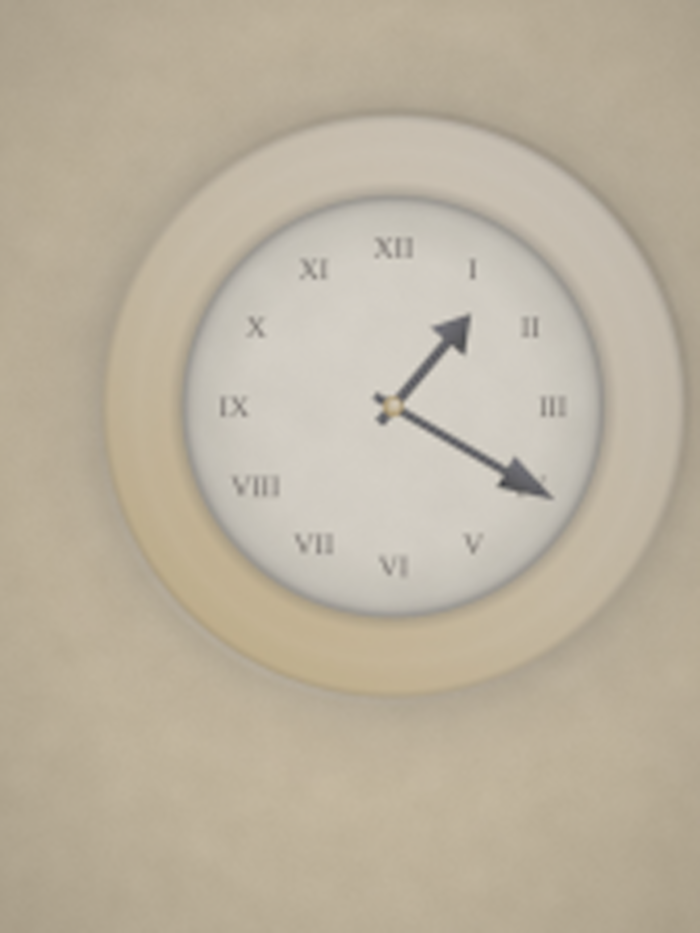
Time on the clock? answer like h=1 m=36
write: h=1 m=20
